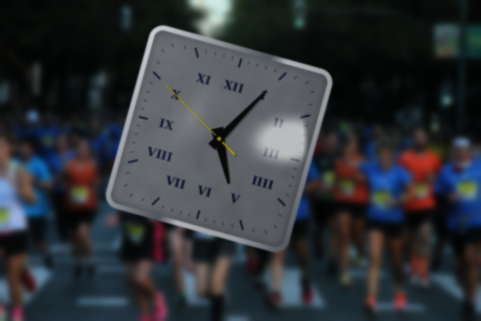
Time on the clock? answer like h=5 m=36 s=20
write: h=5 m=4 s=50
